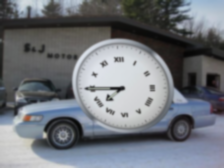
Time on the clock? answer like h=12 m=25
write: h=7 m=45
